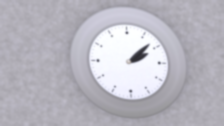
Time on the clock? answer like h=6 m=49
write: h=2 m=8
